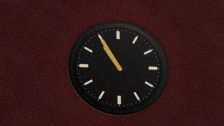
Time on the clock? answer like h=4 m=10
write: h=10 m=55
